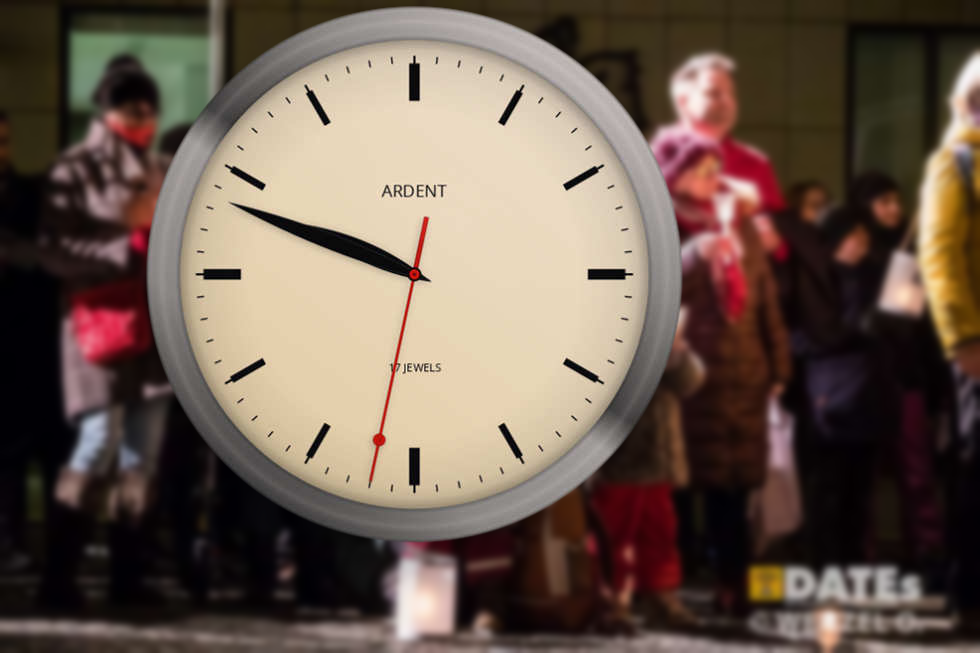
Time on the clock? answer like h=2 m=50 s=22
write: h=9 m=48 s=32
